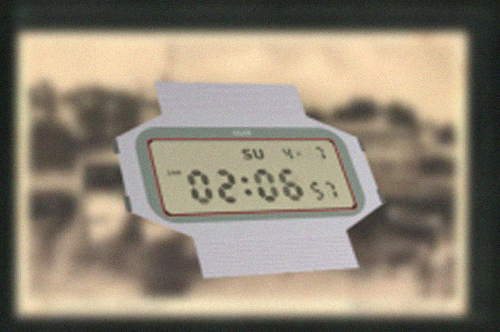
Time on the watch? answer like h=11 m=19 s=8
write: h=2 m=6 s=57
